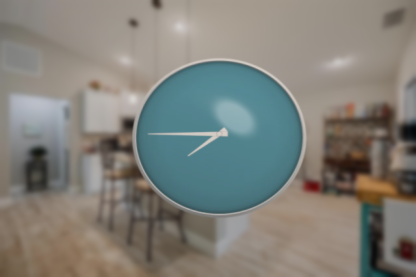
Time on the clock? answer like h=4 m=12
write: h=7 m=45
